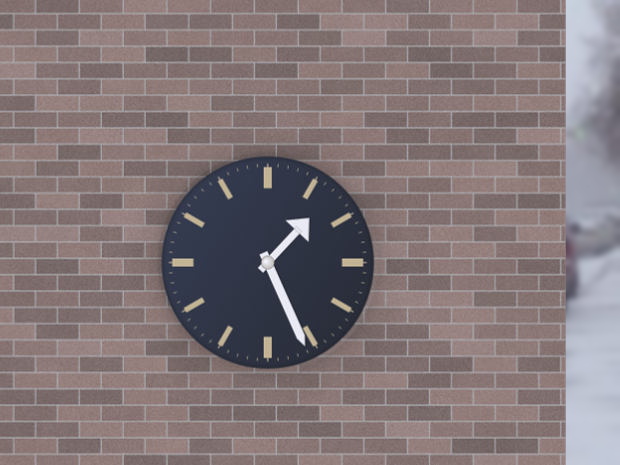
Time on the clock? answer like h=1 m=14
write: h=1 m=26
